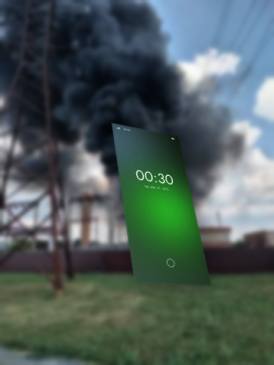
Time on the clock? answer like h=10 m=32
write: h=0 m=30
